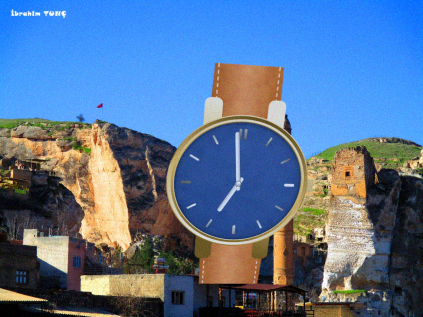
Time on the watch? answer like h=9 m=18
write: h=6 m=59
